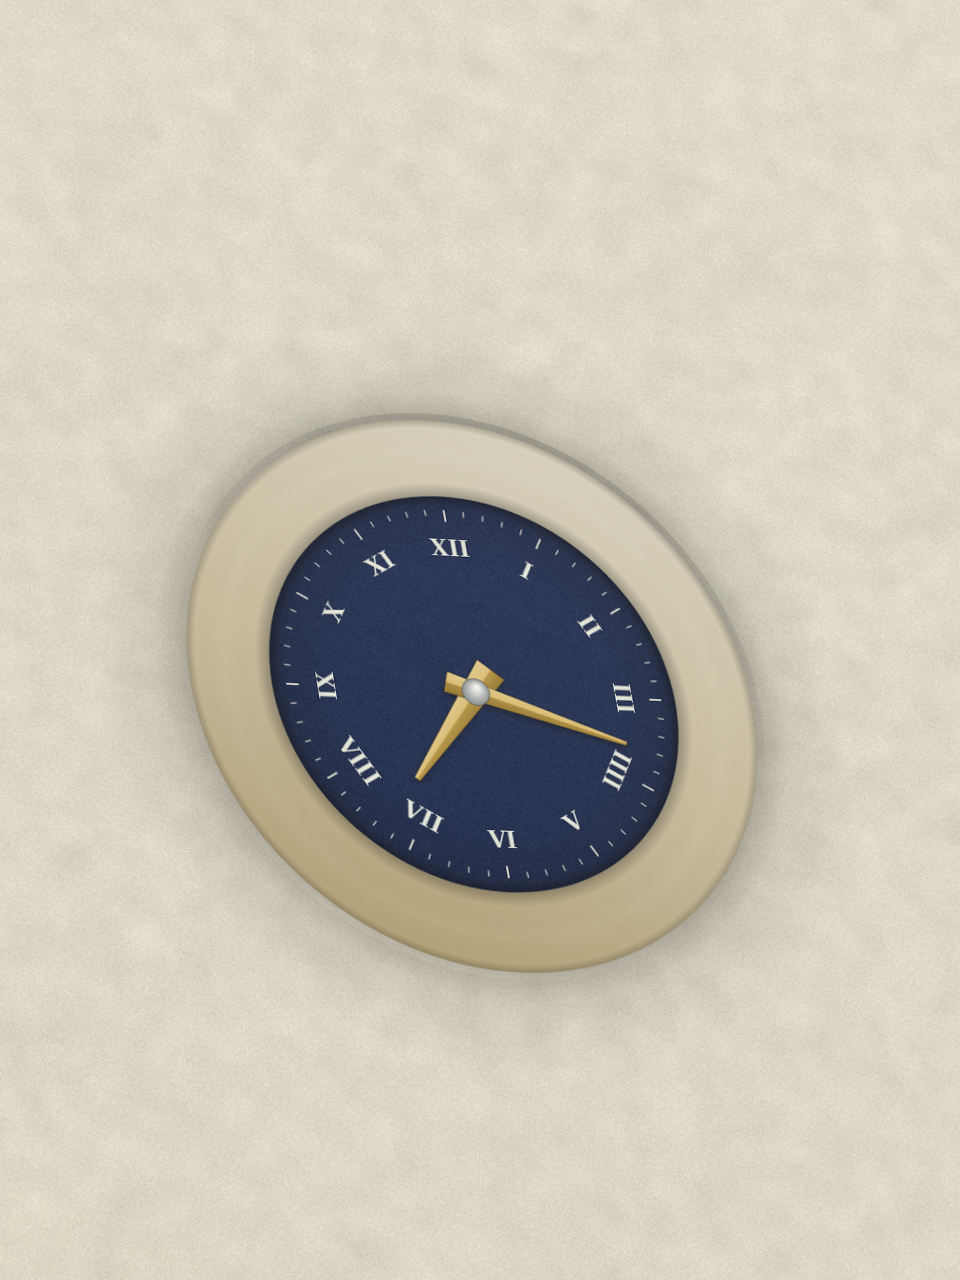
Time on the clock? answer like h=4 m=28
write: h=7 m=18
